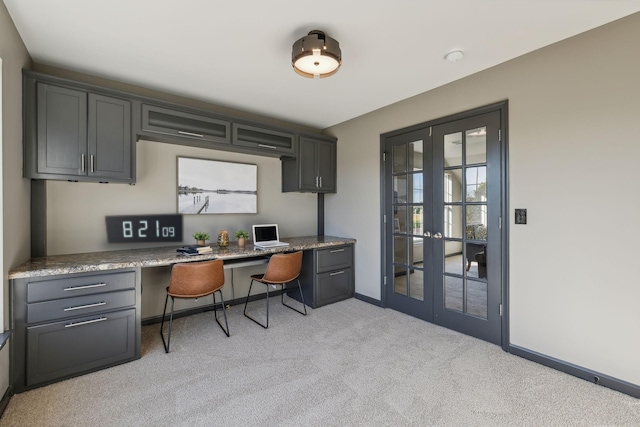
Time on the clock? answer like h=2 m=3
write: h=8 m=21
